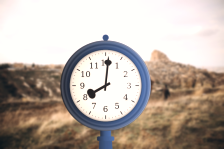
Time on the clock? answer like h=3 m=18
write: h=8 m=1
